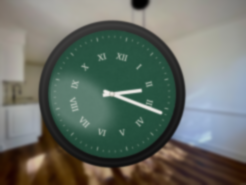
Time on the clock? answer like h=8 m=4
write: h=2 m=16
